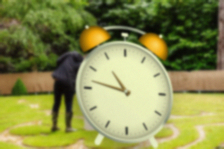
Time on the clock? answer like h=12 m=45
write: h=10 m=47
